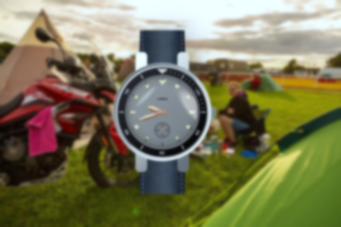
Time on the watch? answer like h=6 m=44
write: h=9 m=42
